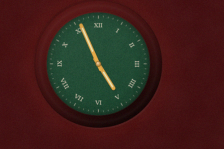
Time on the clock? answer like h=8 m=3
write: h=4 m=56
